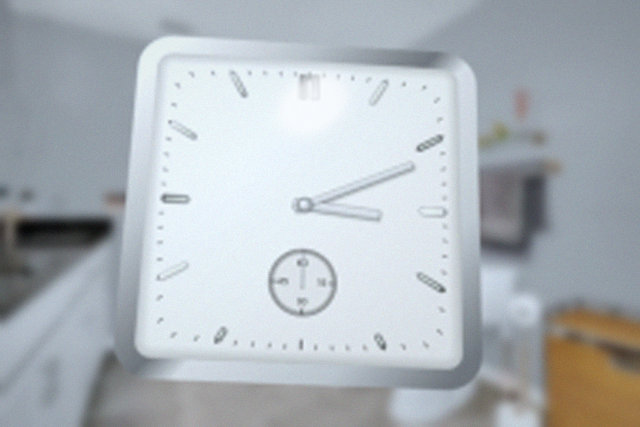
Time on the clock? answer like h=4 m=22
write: h=3 m=11
